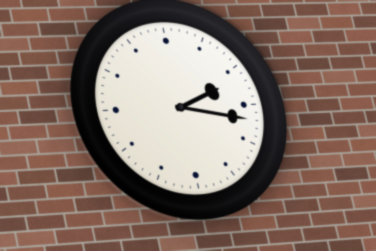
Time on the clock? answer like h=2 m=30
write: h=2 m=17
